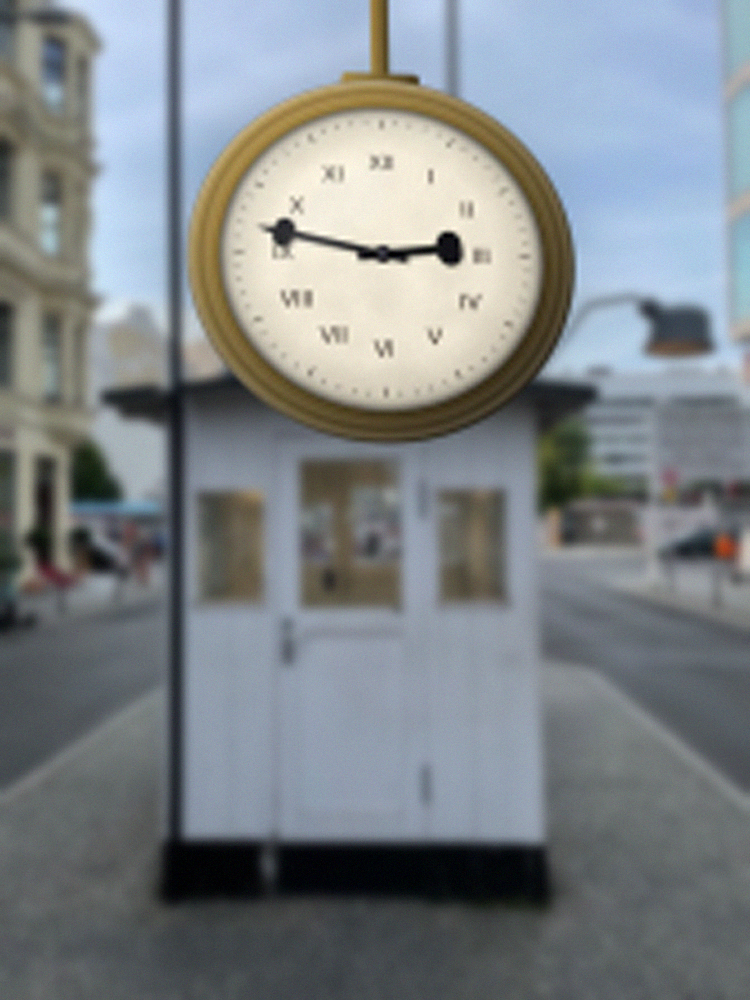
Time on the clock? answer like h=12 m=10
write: h=2 m=47
